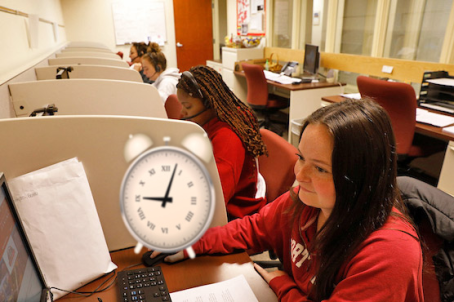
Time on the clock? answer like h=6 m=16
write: h=9 m=3
